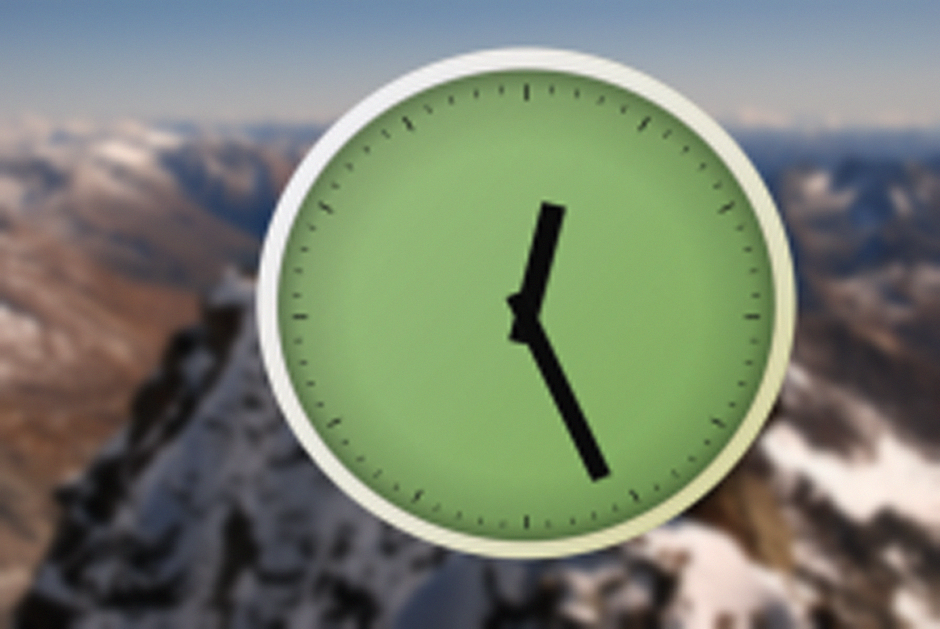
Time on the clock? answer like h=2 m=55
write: h=12 m=26
